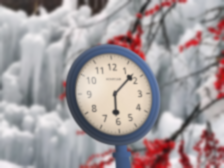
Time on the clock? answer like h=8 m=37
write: h=6 m=8
